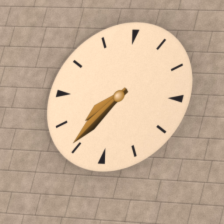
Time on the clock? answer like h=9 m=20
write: h=7 m=36
